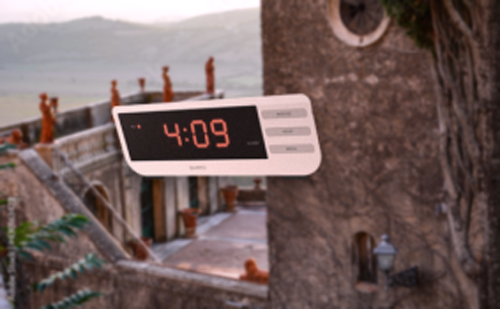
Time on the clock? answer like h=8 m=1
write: h=4 m=9
